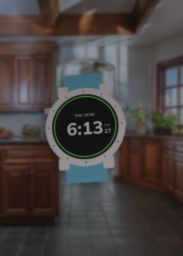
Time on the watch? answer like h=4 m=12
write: h=6 m=13
